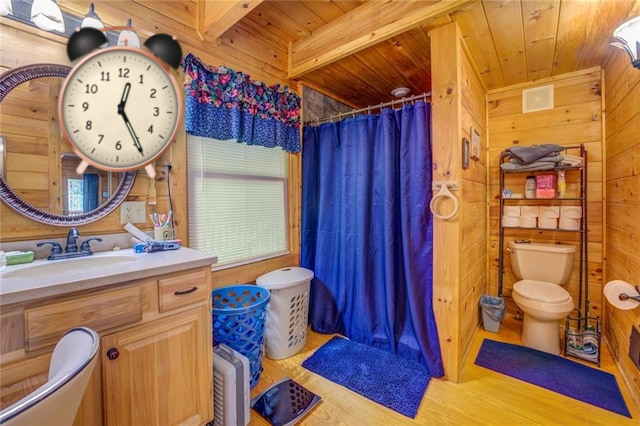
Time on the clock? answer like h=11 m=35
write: h=12 m=25
